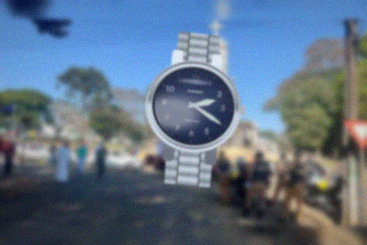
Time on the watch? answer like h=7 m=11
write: h=2 m=20
